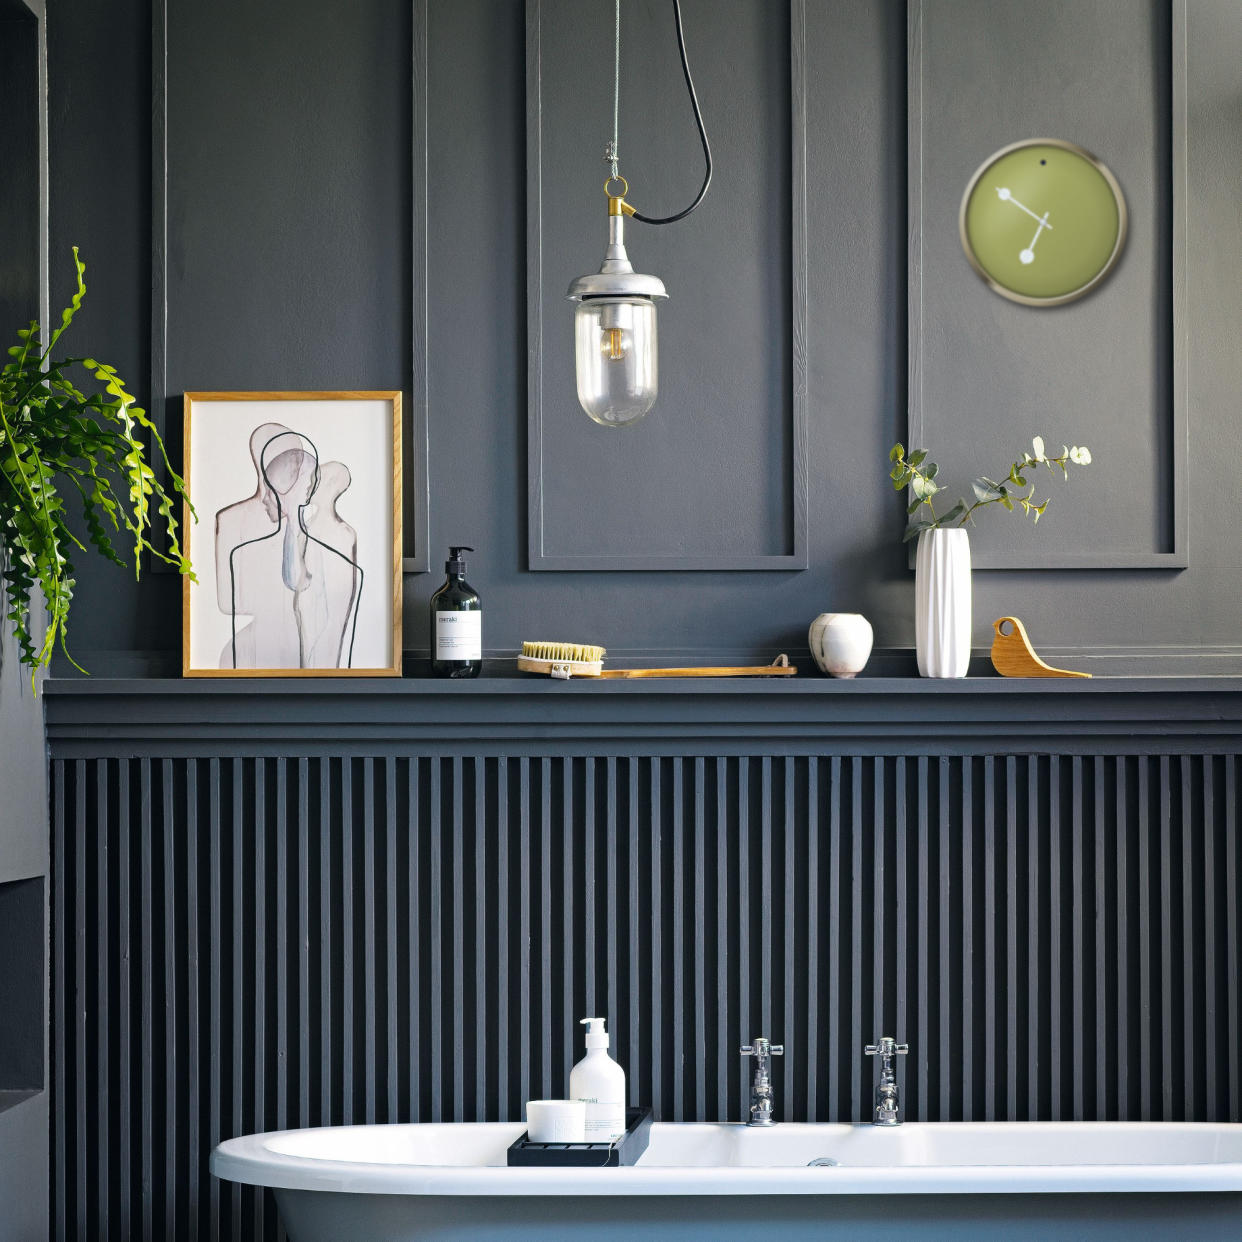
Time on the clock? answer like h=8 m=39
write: h=6 m=51
